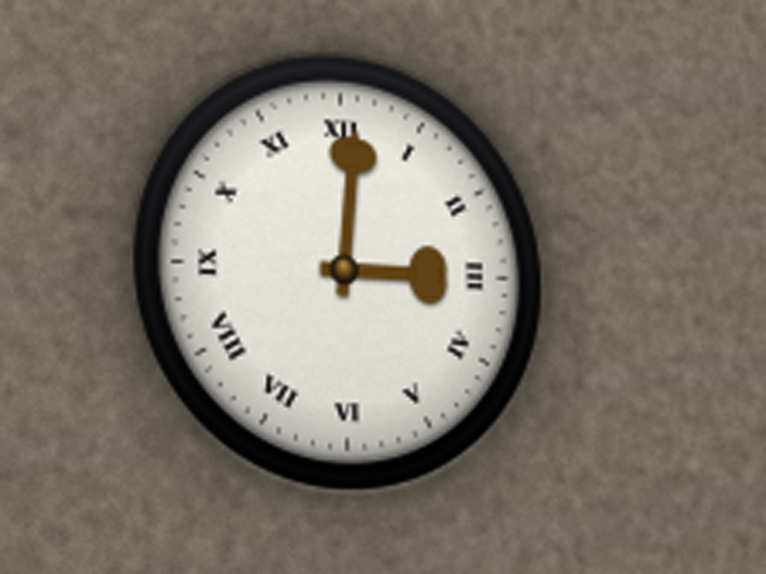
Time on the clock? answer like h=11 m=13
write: h=3 m=1
